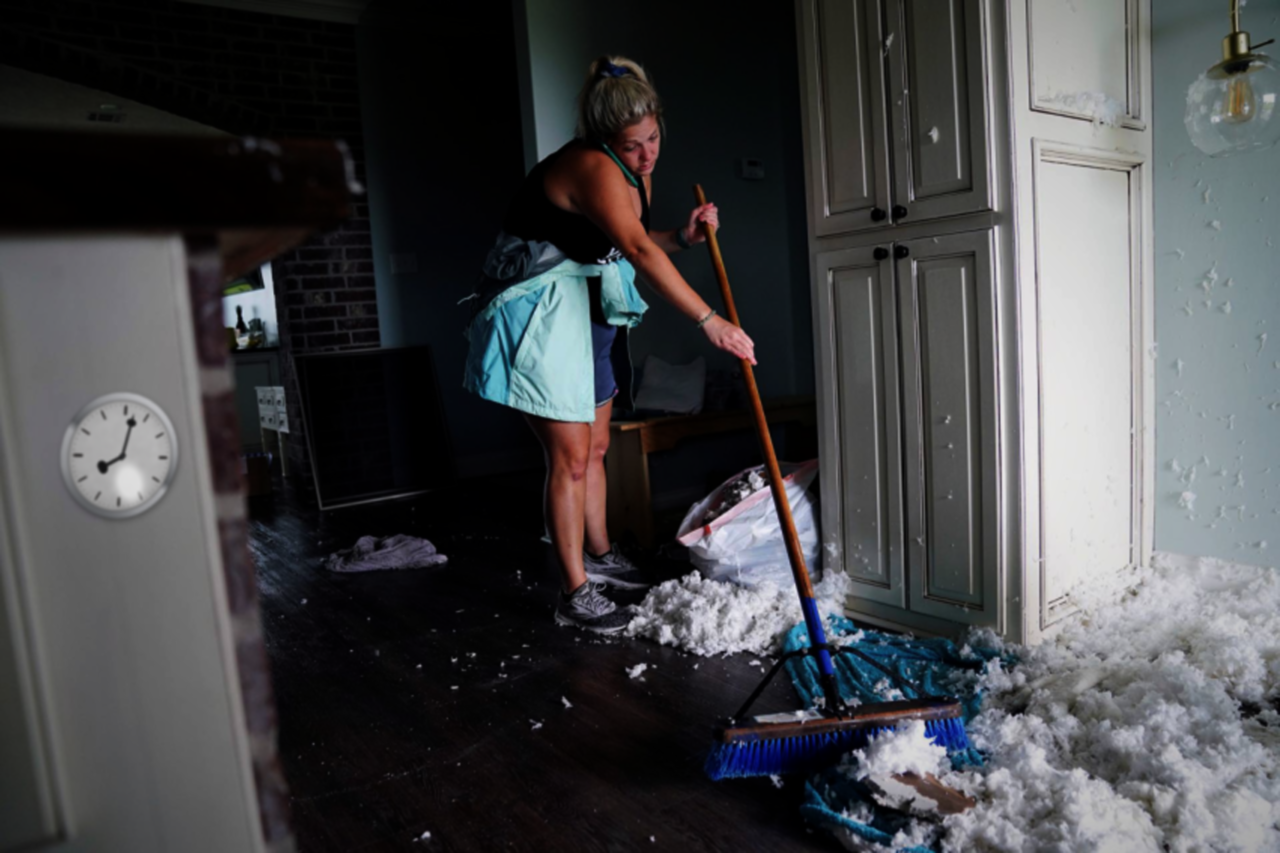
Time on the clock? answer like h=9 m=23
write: h=8 m=2
